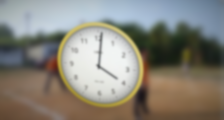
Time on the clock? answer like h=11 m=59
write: h=4 m=1
